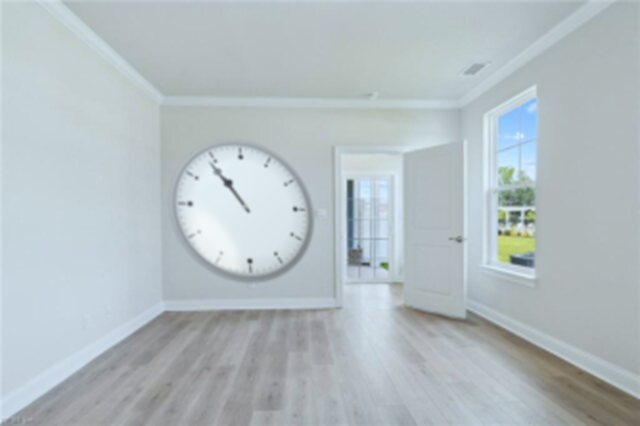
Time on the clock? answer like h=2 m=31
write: h=10 m=54
